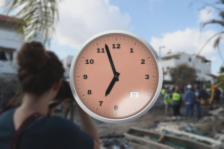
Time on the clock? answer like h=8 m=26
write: h=6 m=57
